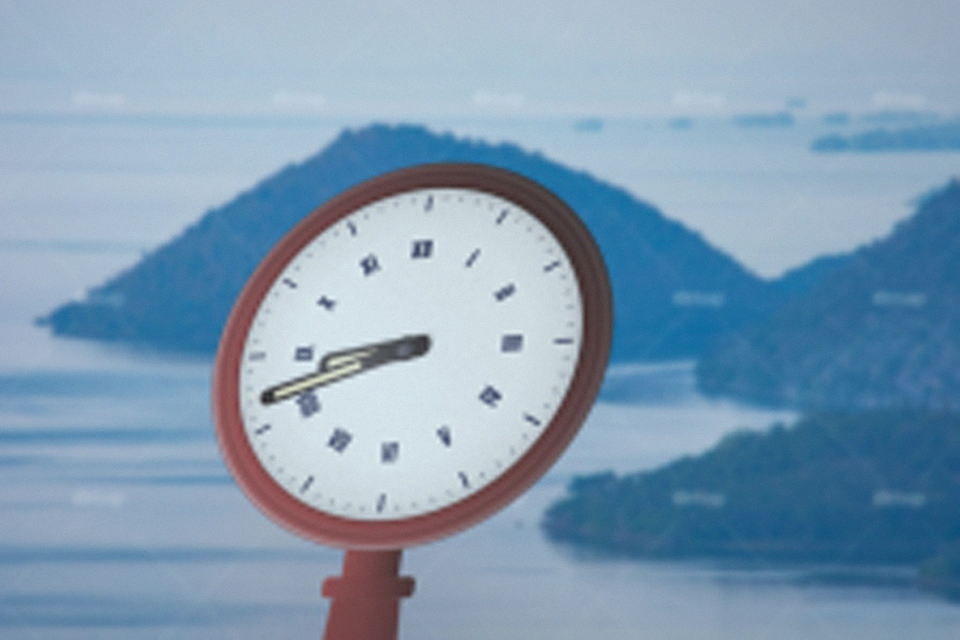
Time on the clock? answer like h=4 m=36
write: h=8 m=42
